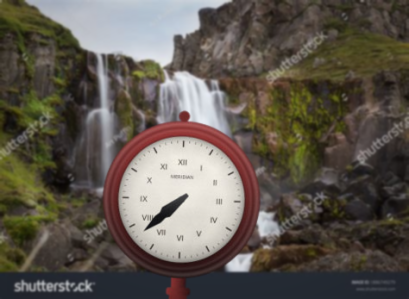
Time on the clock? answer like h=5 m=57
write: h=7 m=38
